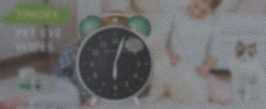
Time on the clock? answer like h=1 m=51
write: h=6 m=3
